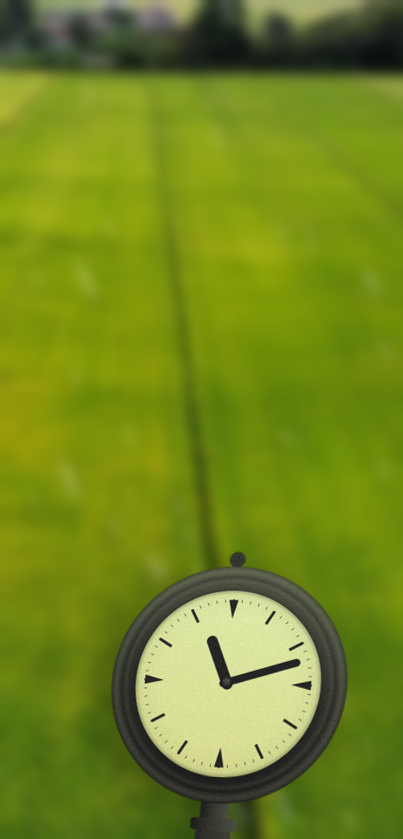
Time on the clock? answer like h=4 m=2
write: h=11 m=12
